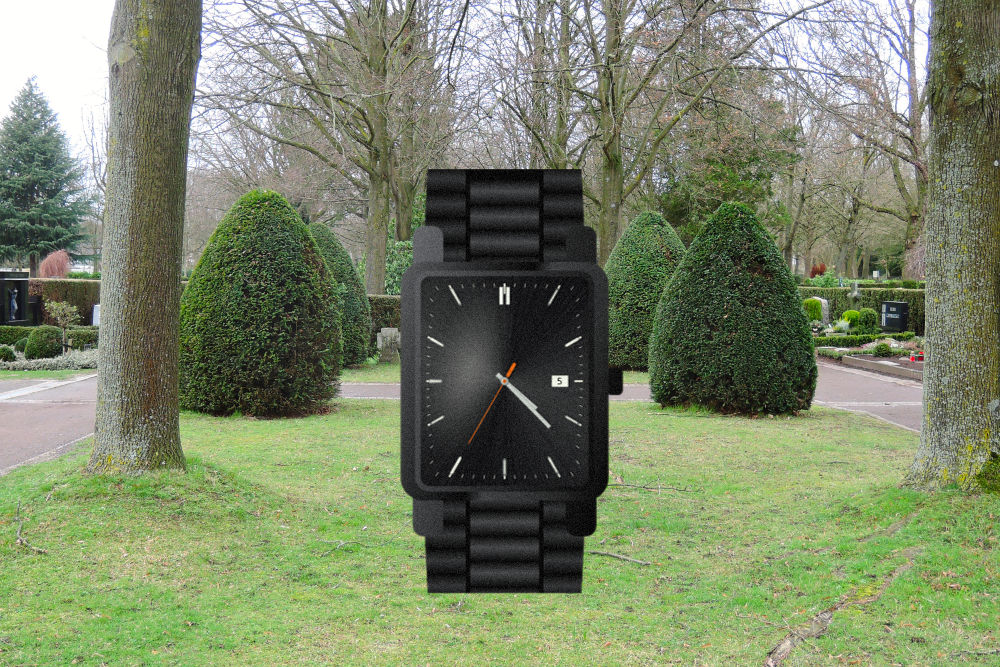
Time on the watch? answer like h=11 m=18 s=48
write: h=4 m=22 s=35
